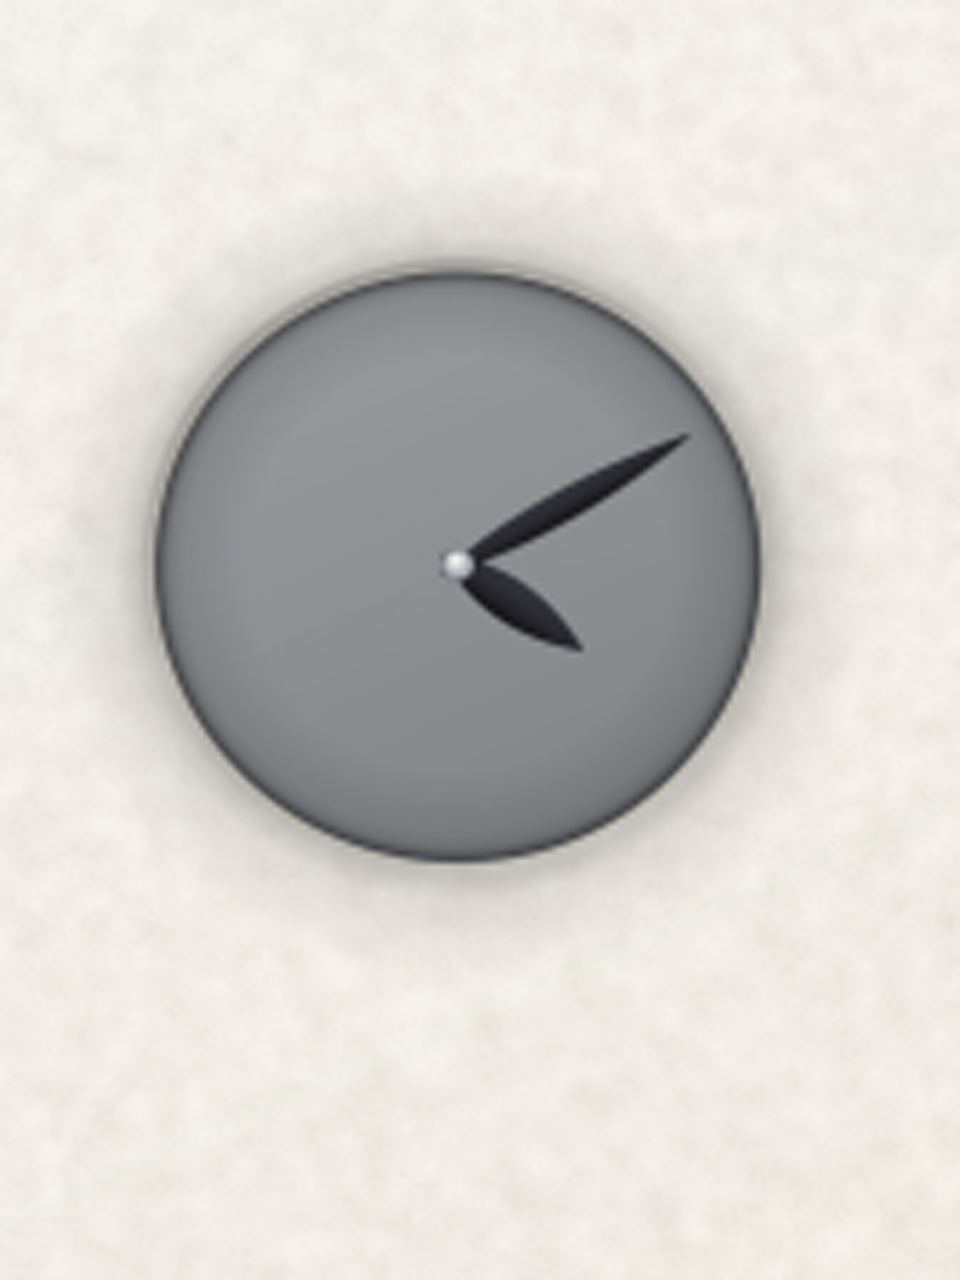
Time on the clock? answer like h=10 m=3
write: h=4 m=10
